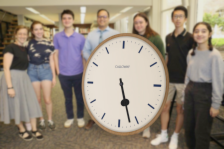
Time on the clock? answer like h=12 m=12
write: h=5 m=27
